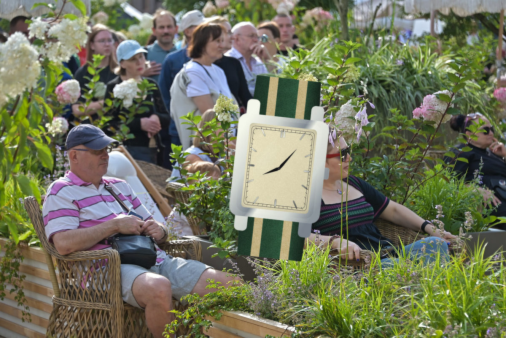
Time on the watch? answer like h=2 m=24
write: h=8 m=6
